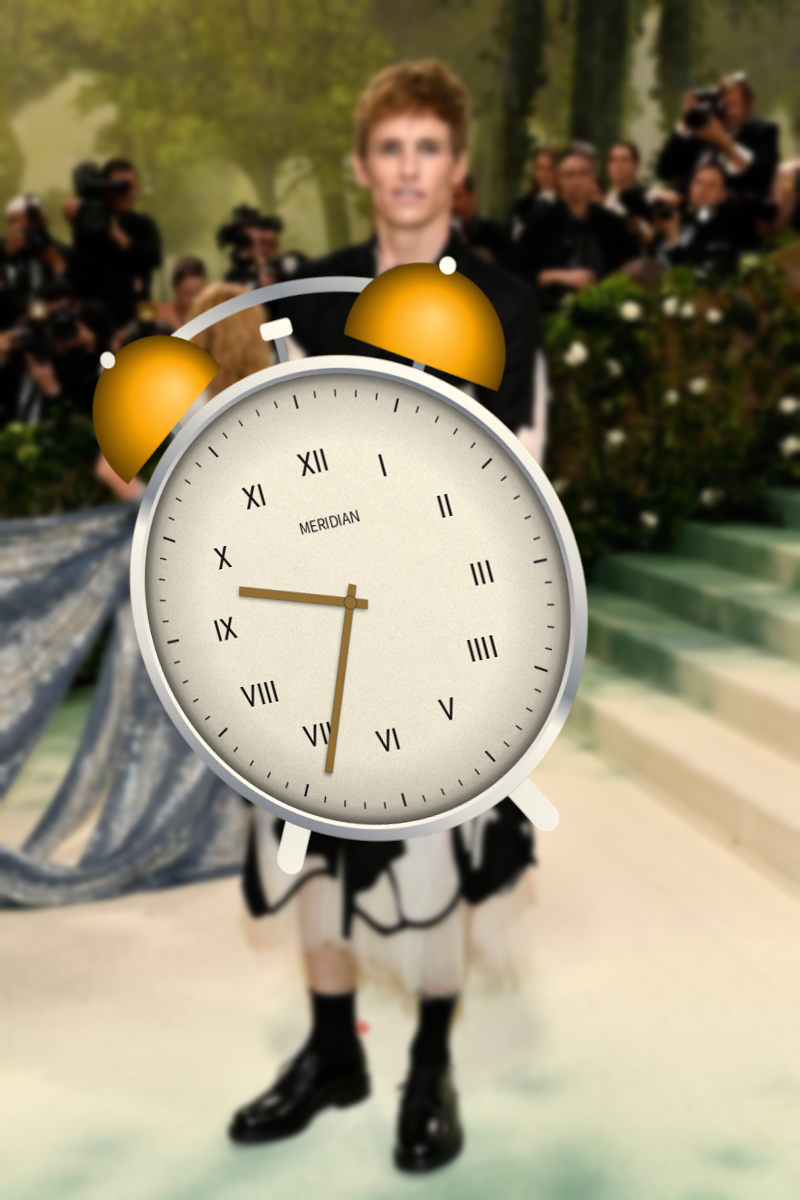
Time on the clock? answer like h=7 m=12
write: h=9 m=34
